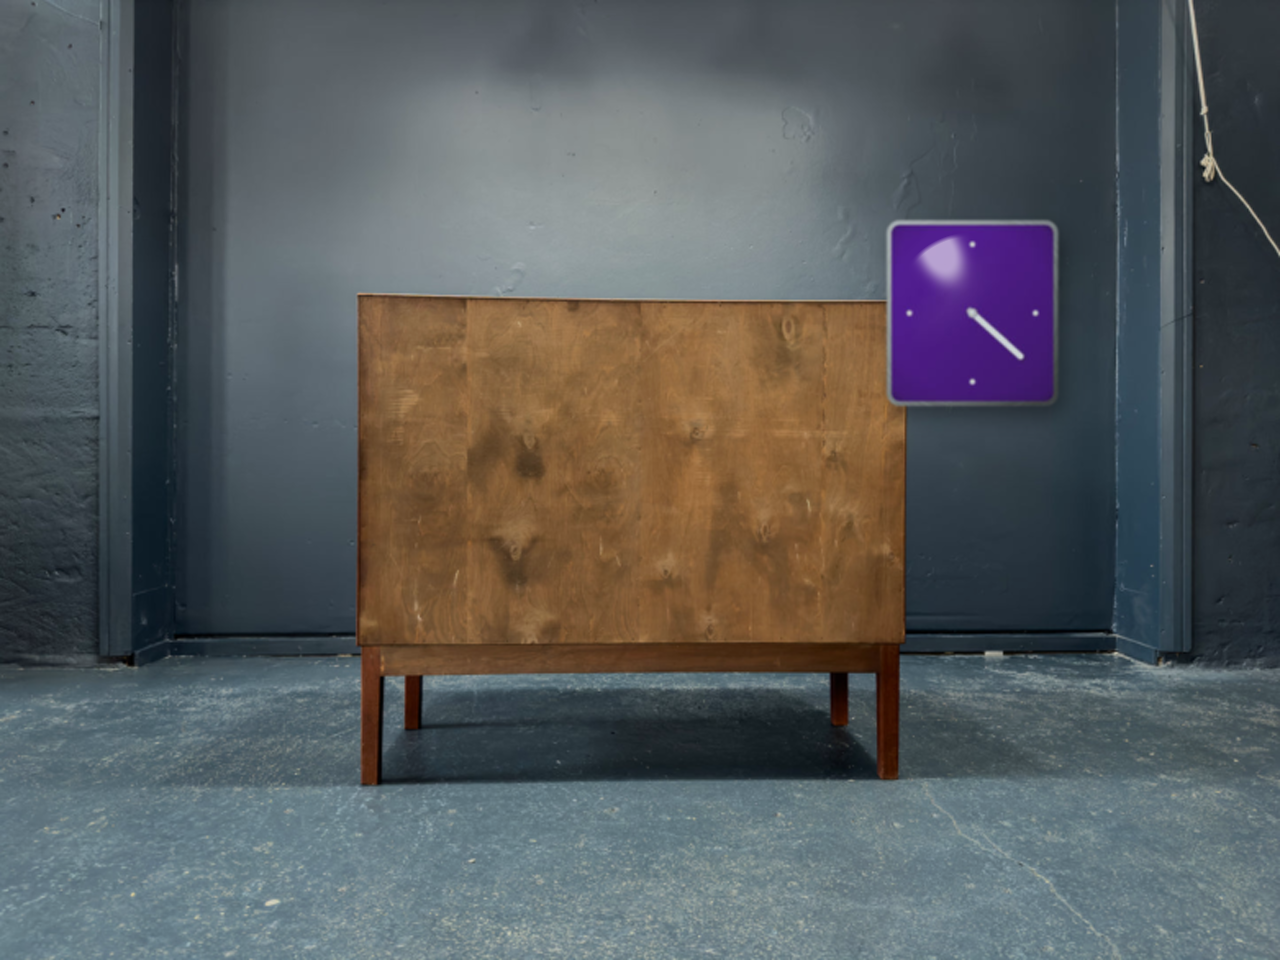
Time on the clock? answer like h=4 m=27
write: h=4 m=22
